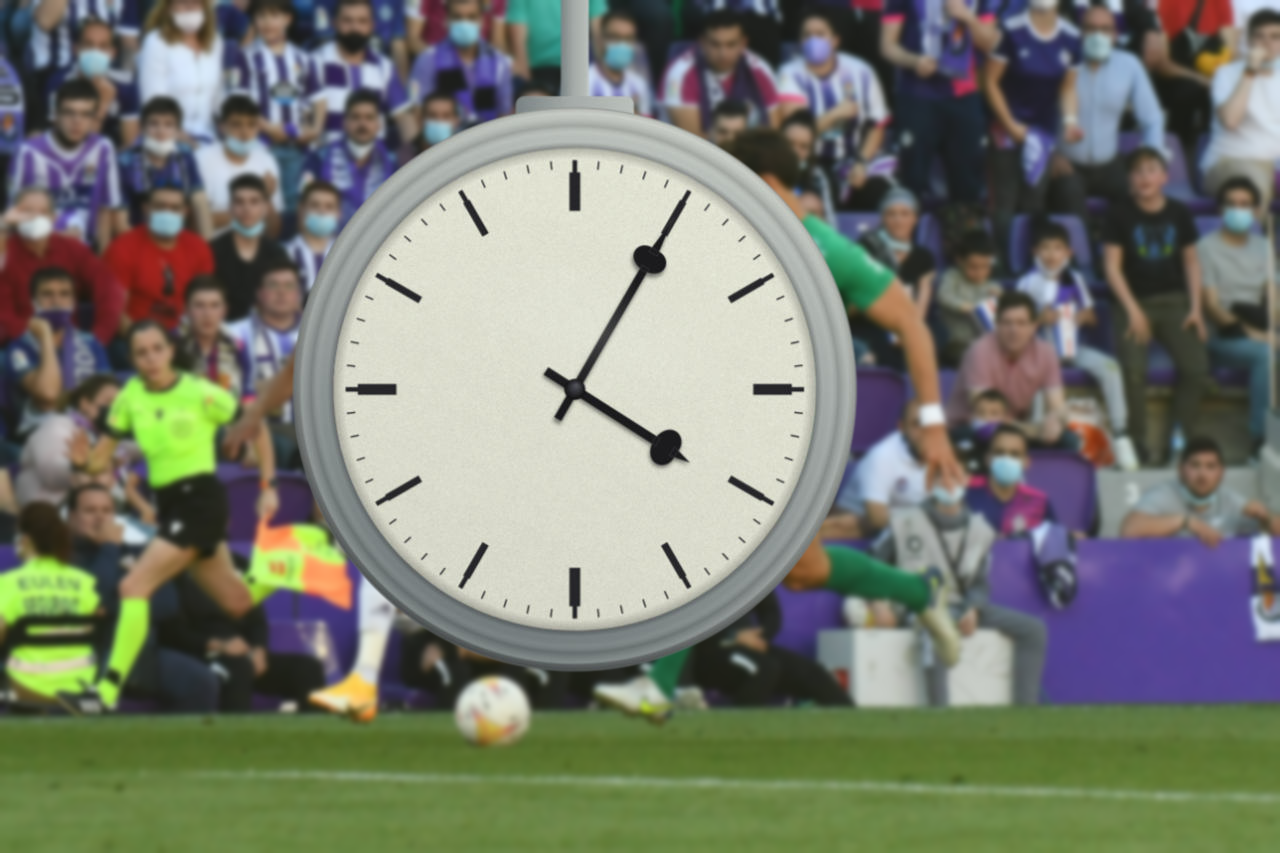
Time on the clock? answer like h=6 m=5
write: h=4 m=5
